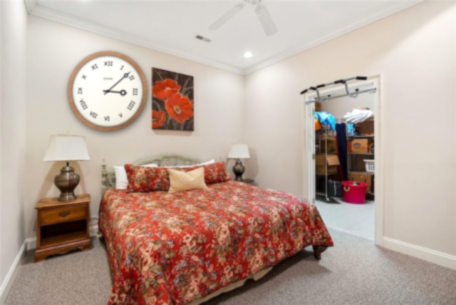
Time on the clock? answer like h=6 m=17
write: h=3 m=8
